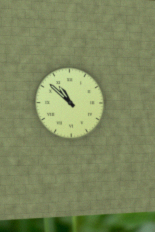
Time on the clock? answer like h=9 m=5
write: h=10 m=52
